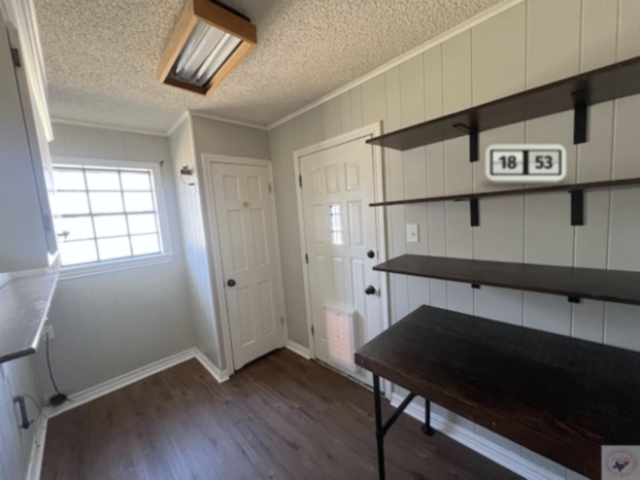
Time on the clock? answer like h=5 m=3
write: h=18 m=53
